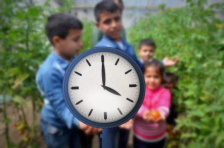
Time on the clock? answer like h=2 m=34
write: h=4 m=0
